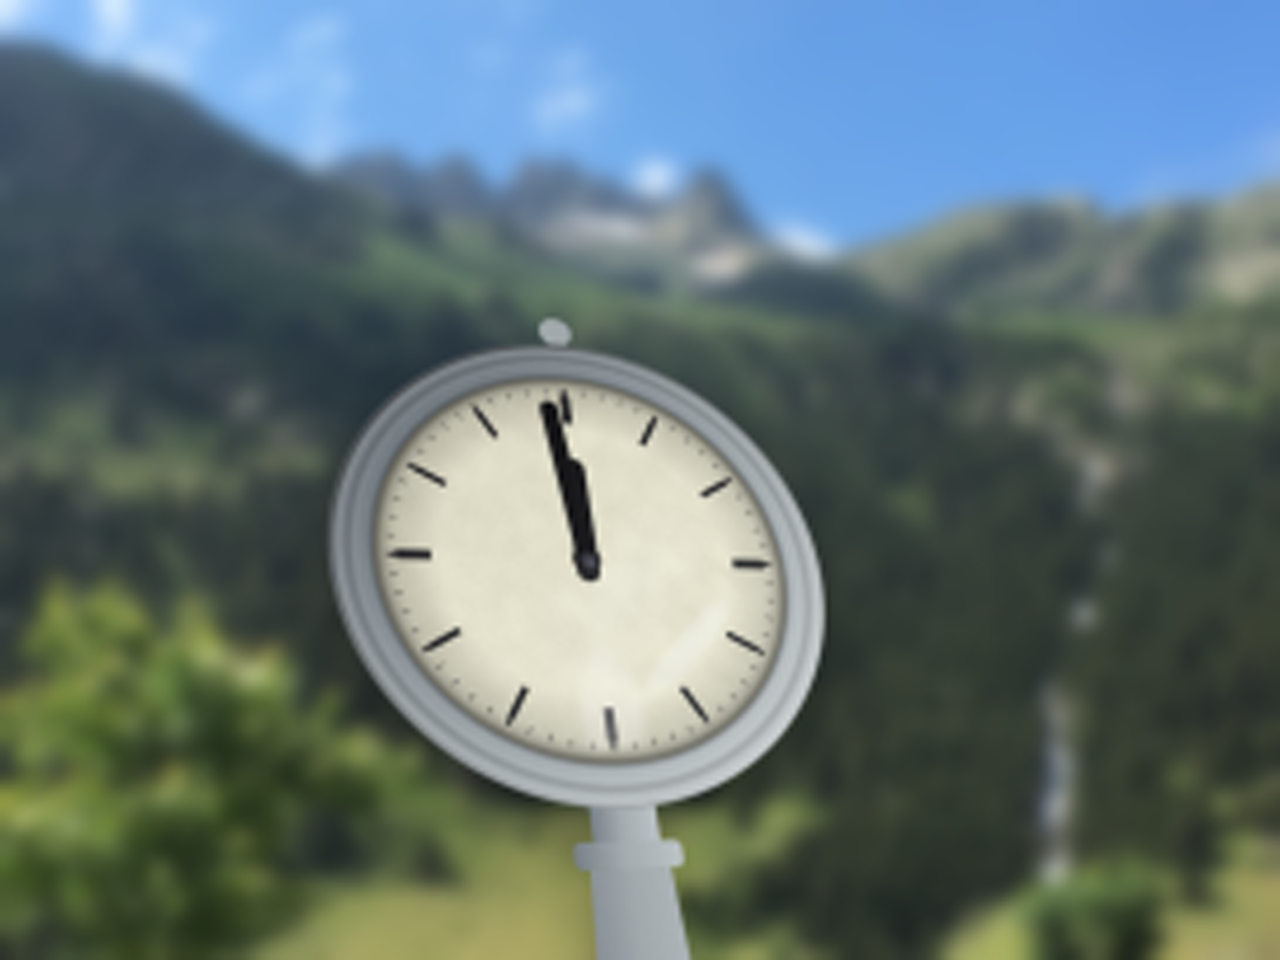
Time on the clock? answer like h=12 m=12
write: h=11 m=59
